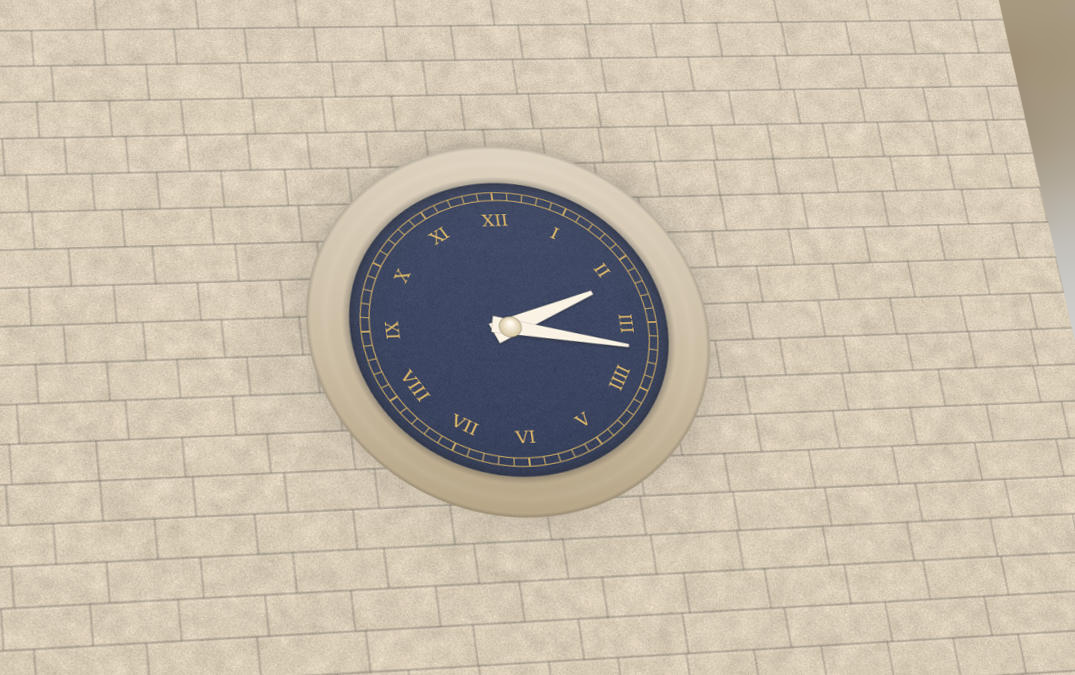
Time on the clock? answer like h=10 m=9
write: h=2 m=17
